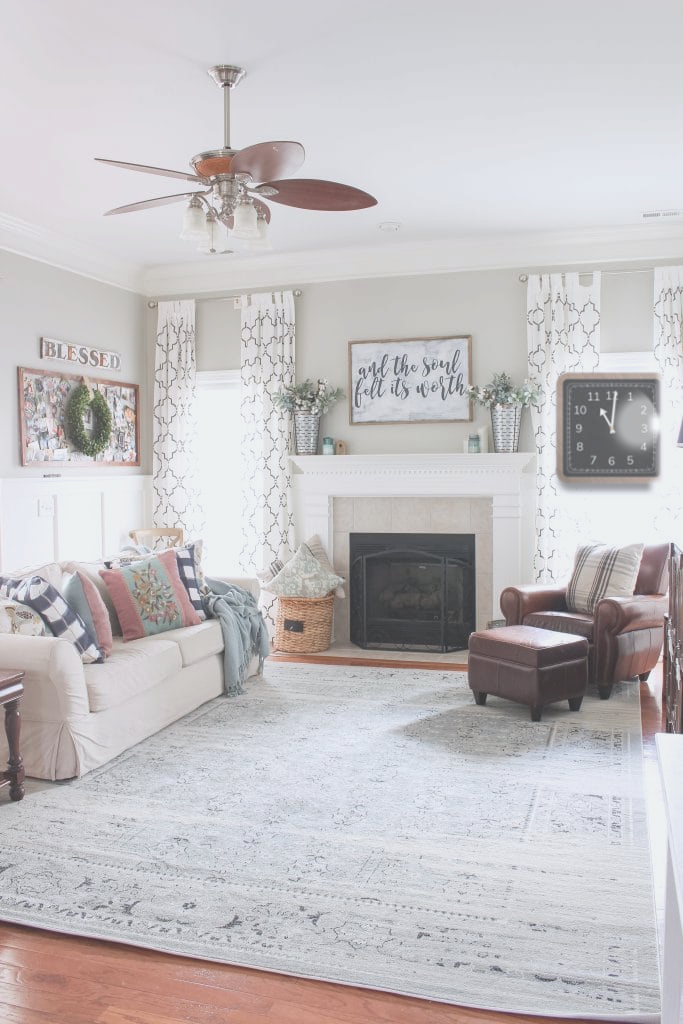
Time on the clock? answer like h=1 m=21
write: h=11 m=1
